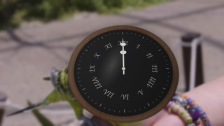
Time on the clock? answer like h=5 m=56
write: h=12 m=0
